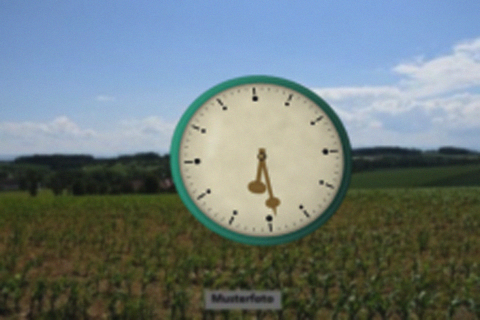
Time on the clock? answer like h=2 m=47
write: h=6 m=29
